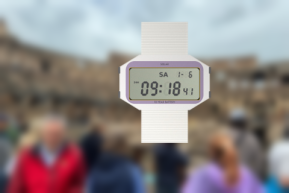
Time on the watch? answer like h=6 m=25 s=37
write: h=9 m=18 s=41
